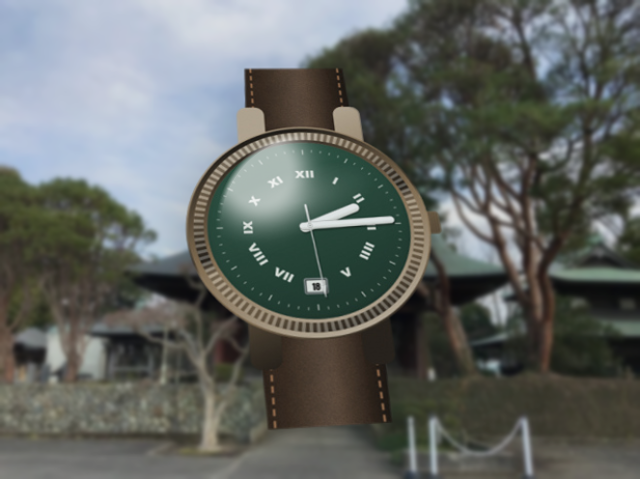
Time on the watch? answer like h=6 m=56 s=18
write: h=2 m=14 s=29
